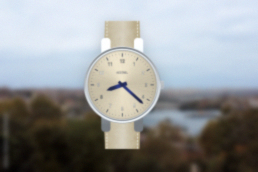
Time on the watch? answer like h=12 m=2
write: h=8 m=22
